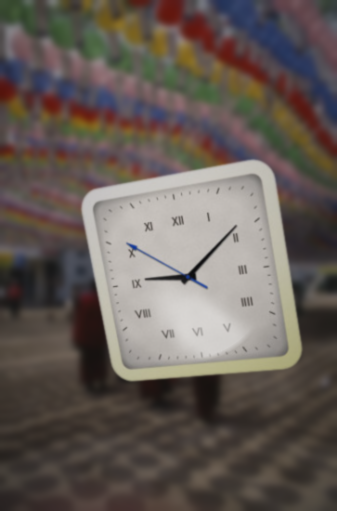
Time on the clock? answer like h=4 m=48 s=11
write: h=9 m=8 s=51
